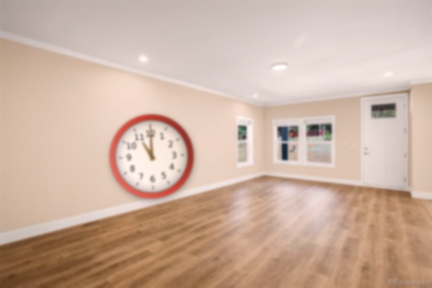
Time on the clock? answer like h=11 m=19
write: h=11 m=0
